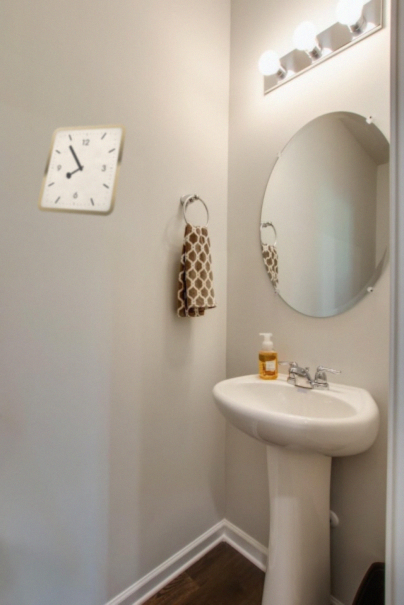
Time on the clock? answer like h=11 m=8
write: h=7 m=54
